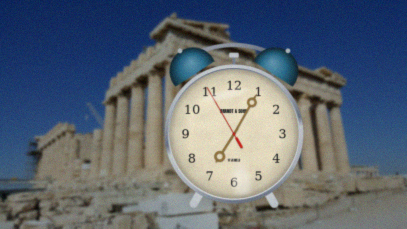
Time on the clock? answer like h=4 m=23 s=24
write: h=7 m=4 s=55
